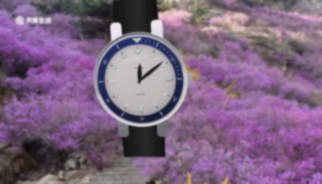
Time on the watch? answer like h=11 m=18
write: h=12 m=9
